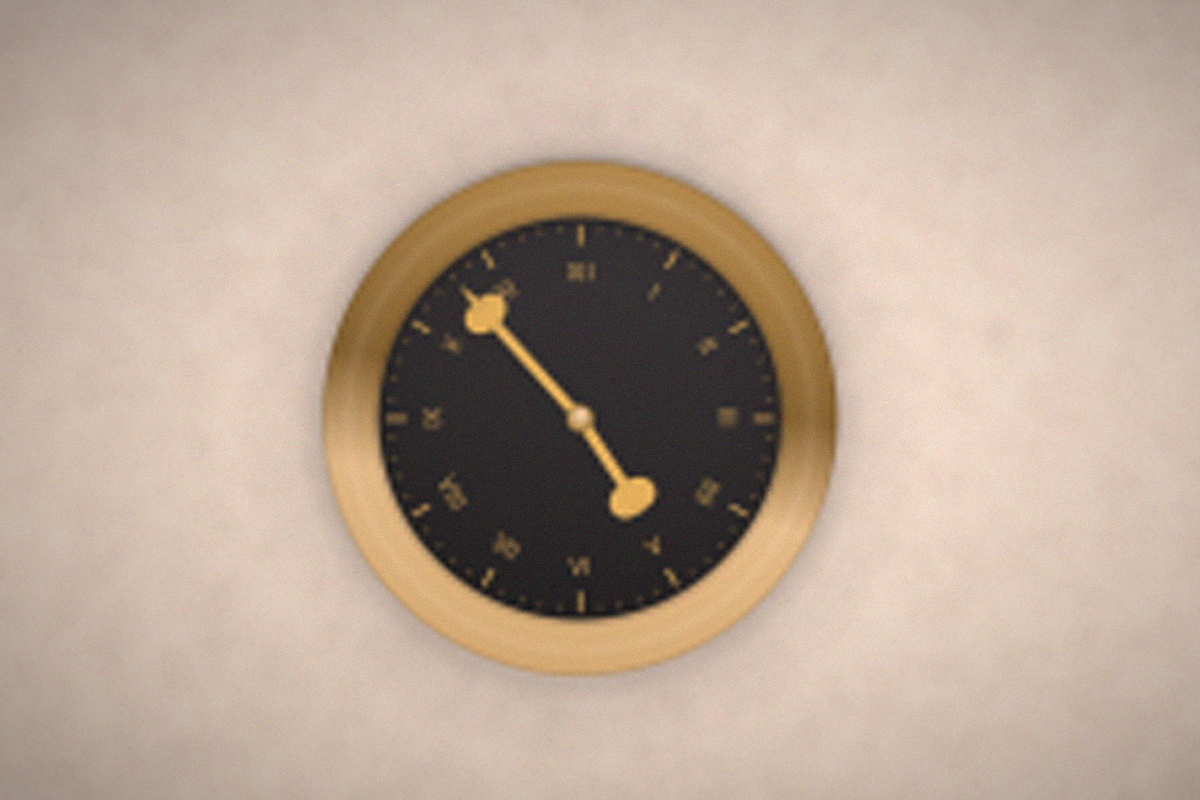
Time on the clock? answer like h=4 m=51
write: h=4 m=53
